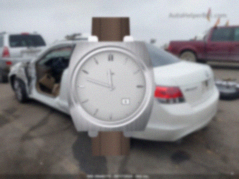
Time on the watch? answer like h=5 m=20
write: h=11 m=48
